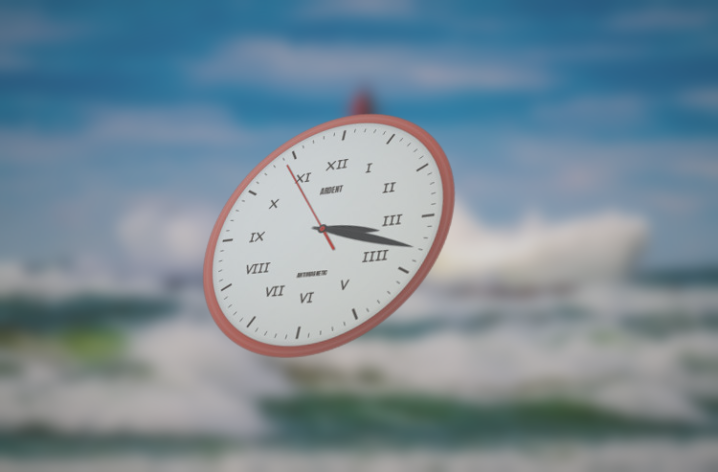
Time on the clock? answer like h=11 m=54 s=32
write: h=3 m=17 s=54
